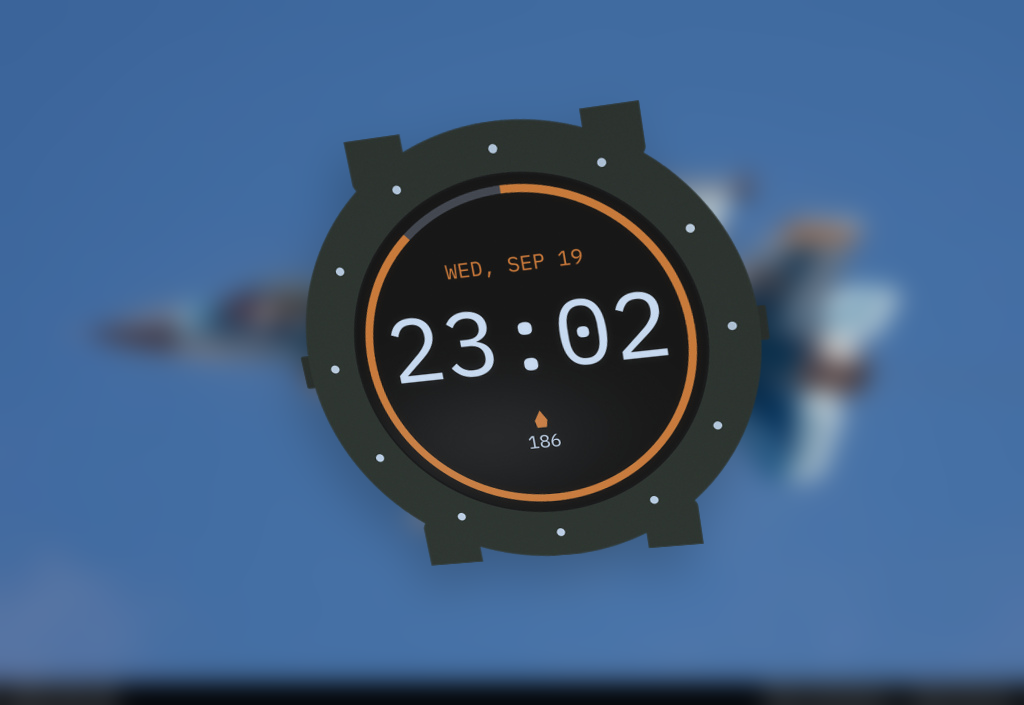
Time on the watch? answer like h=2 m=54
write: h=23 m=2
